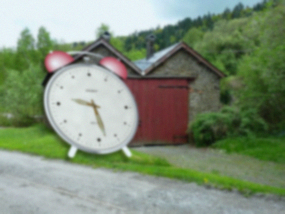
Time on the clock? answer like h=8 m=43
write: h=9 m=28
